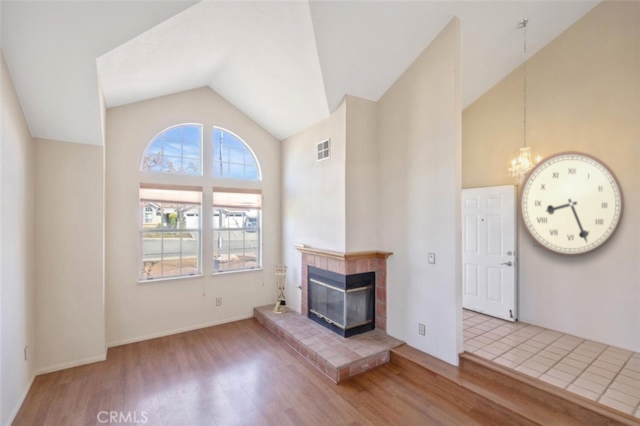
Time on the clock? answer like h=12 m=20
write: h=8 m=26
